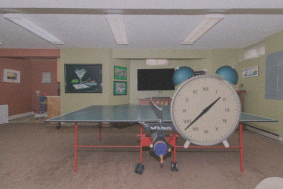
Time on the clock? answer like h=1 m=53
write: h=1 m=38
